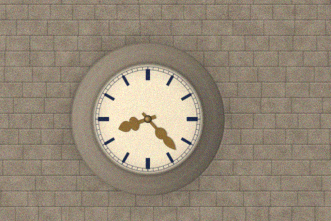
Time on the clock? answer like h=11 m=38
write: h=8 m=23
